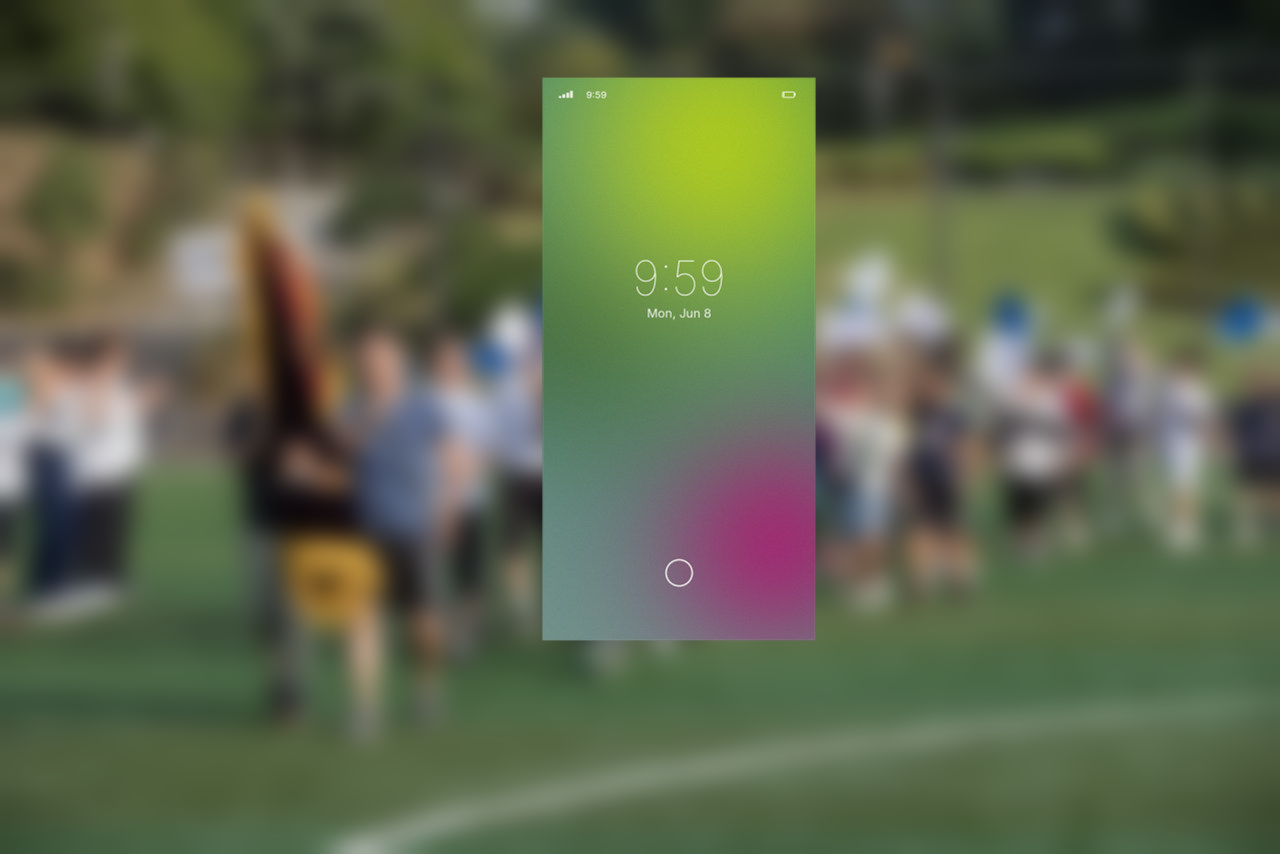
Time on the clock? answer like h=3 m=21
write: h=9 m=59
